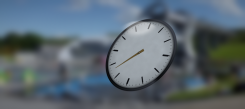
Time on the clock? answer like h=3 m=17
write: h=7 m=38
